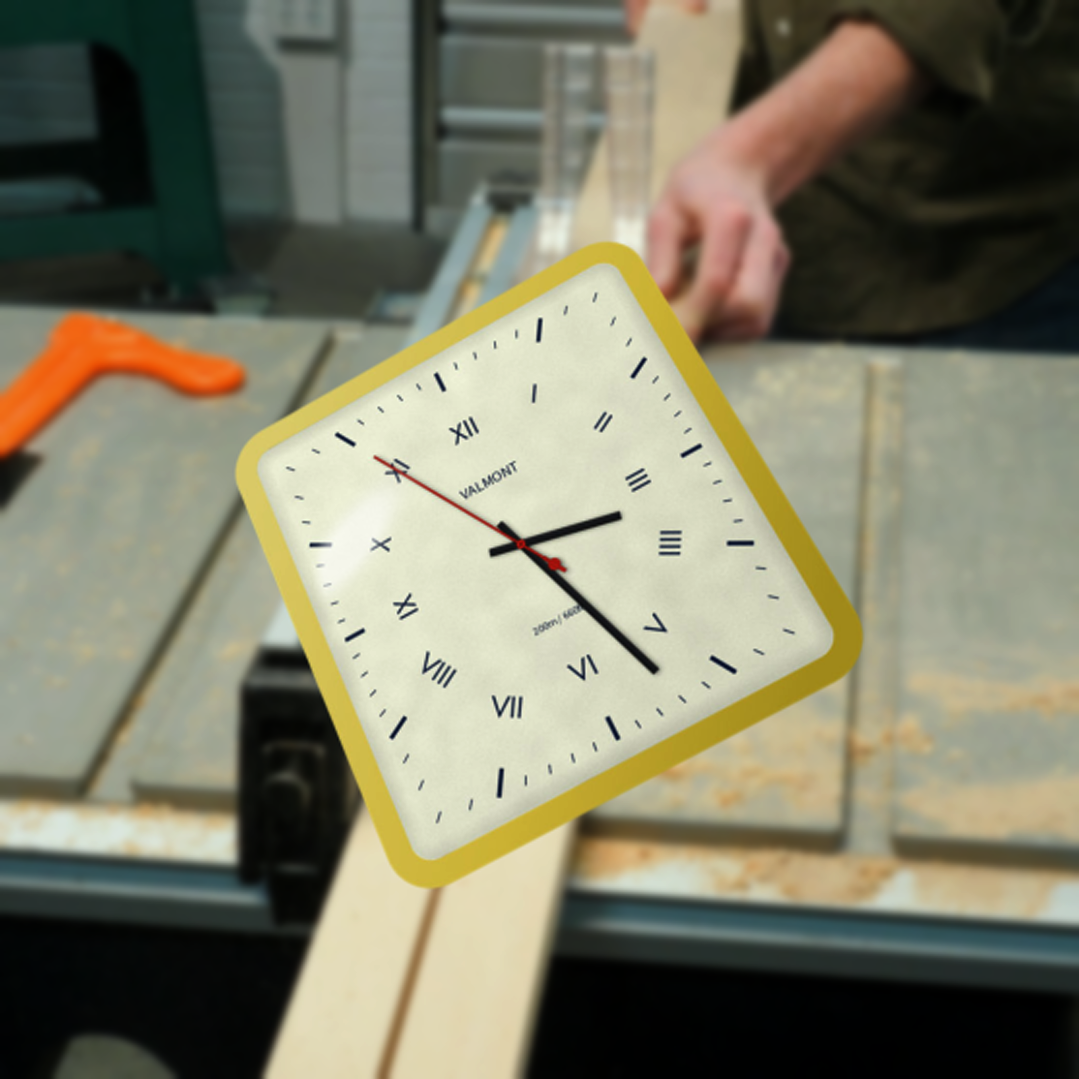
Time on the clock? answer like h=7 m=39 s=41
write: h=3 m=26 s=55
